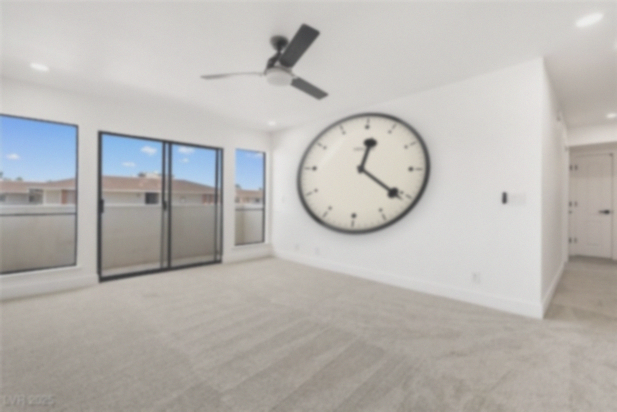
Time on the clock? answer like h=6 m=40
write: h=12 m=21
